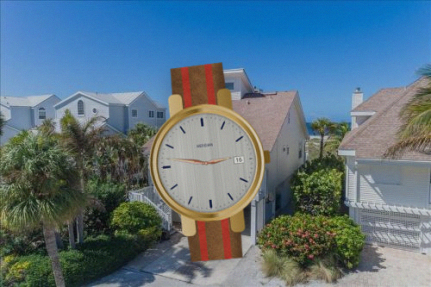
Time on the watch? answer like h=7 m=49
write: h=2 m=47
